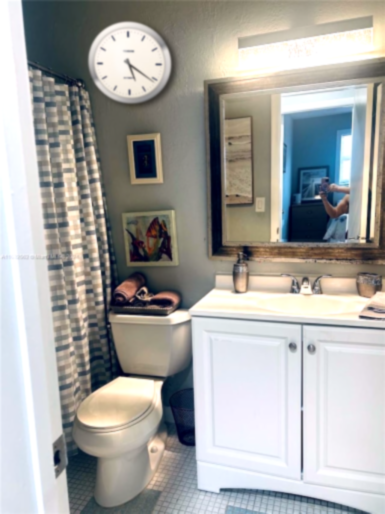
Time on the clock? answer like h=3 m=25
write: h=5 m=21
